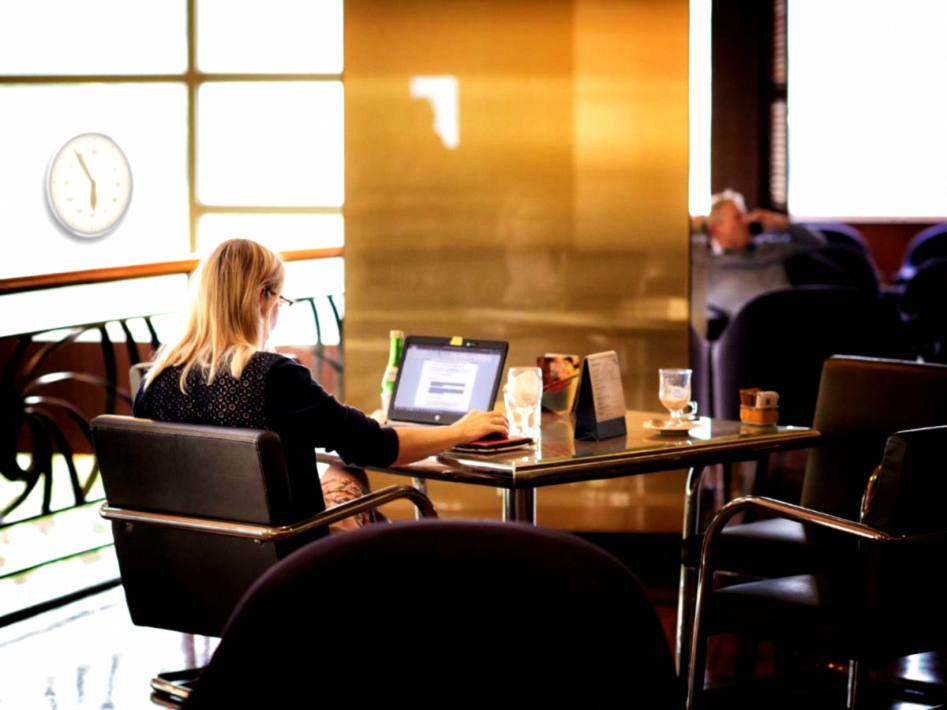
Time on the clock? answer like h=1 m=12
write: h=5 m=54
